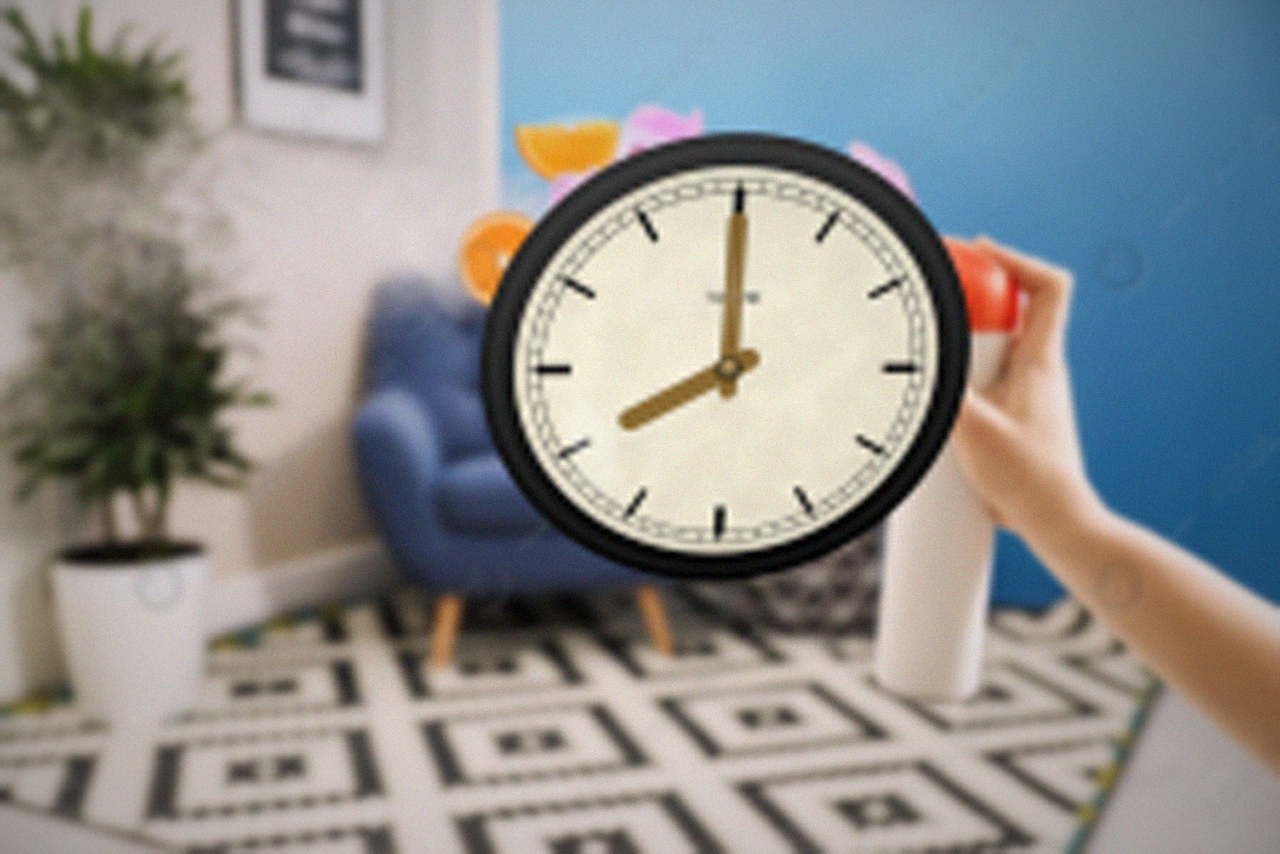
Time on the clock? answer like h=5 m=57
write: h=8 m=0
